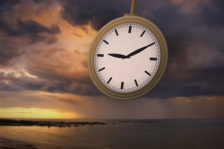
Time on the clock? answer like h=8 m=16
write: h=9 m=10
